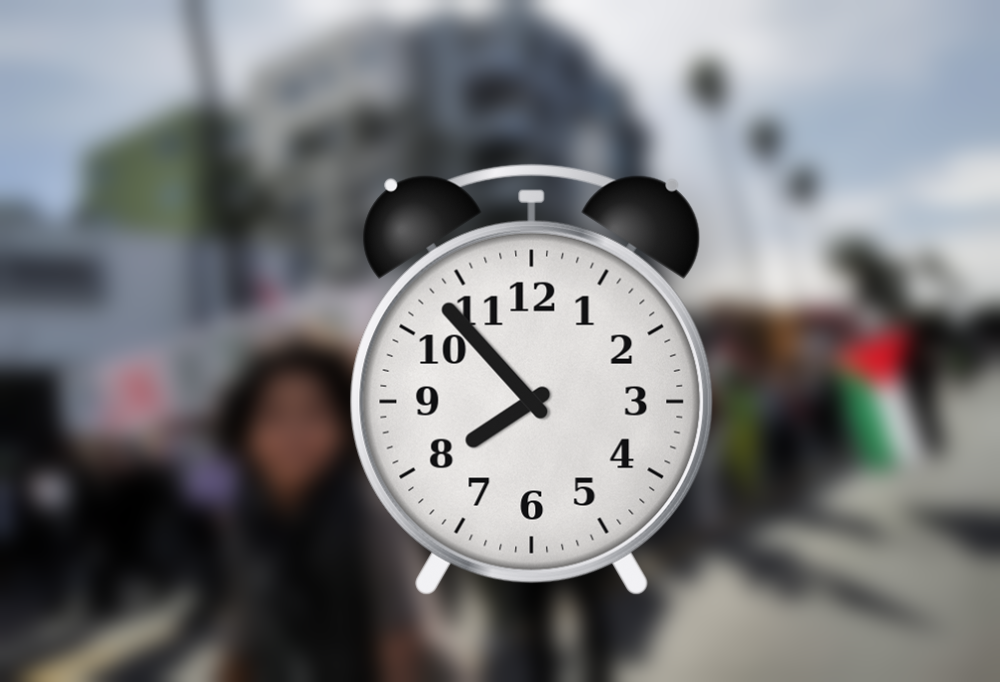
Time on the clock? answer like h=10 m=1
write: h=7 m=53
